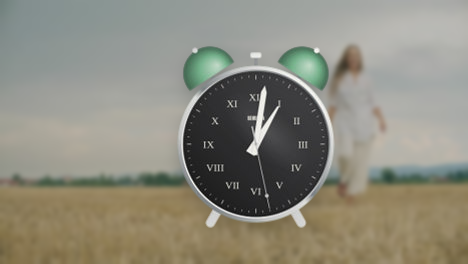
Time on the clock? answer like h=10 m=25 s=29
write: h=1 m=1 s=28
